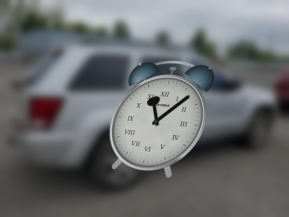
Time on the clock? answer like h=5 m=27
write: h=11 m=7
